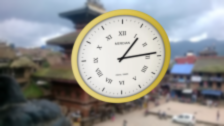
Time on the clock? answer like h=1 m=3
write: h=1 m=14
